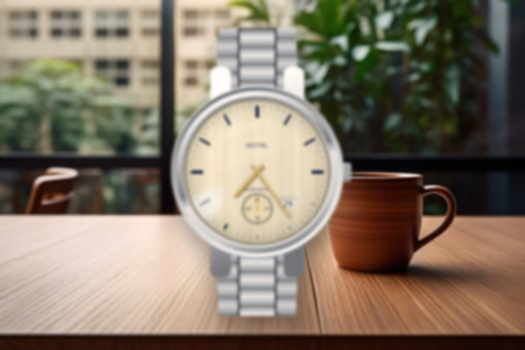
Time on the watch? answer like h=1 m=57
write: h=7 m=24
